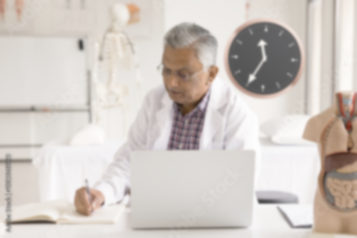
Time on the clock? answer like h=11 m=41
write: h=11 m=35
